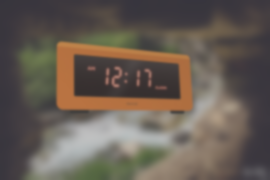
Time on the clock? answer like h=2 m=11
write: h=12 m=17
